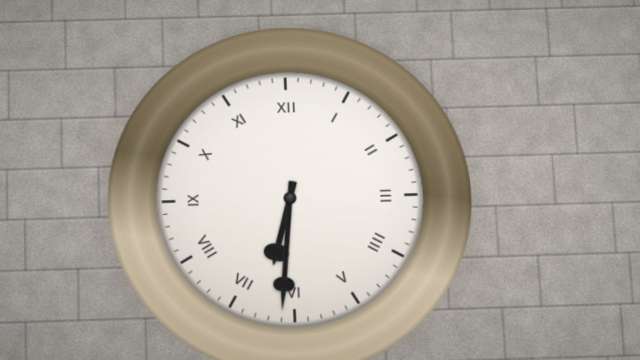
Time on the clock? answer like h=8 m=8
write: h=6 m=31
